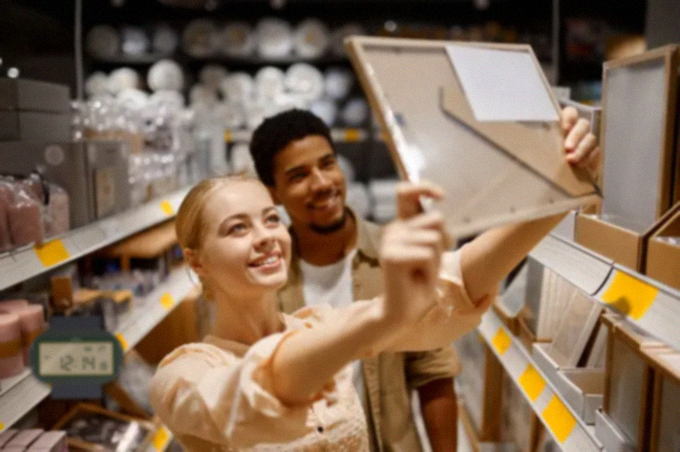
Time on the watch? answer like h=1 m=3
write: h=12 m=14
